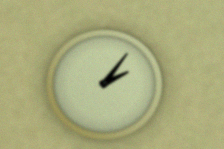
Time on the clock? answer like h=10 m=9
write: h=2 m=6
